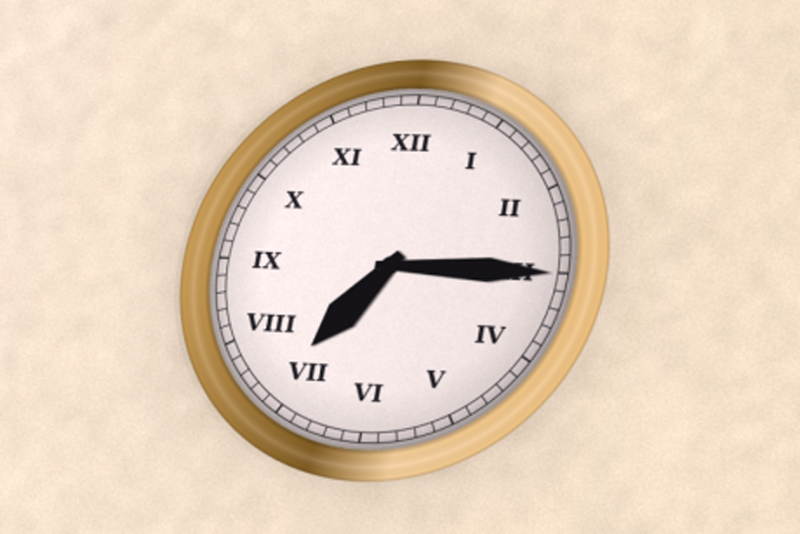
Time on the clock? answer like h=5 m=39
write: h=7 m=15
